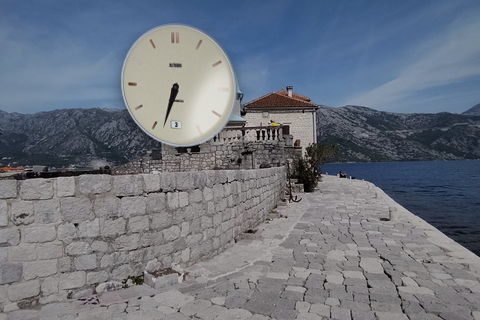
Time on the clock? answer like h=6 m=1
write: h=6 m=33
